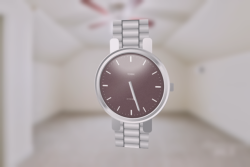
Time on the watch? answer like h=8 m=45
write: h=5 m=27
